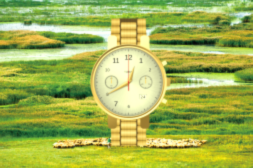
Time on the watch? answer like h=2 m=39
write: h=12 m=40
